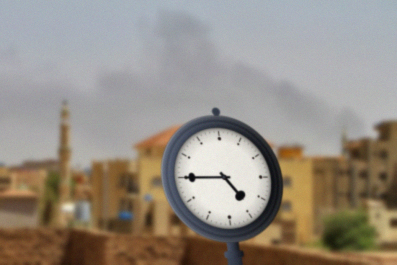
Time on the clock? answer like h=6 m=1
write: h=4 m=45
